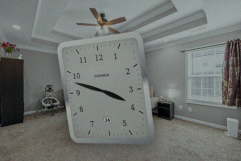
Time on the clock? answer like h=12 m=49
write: h=3 m=48
